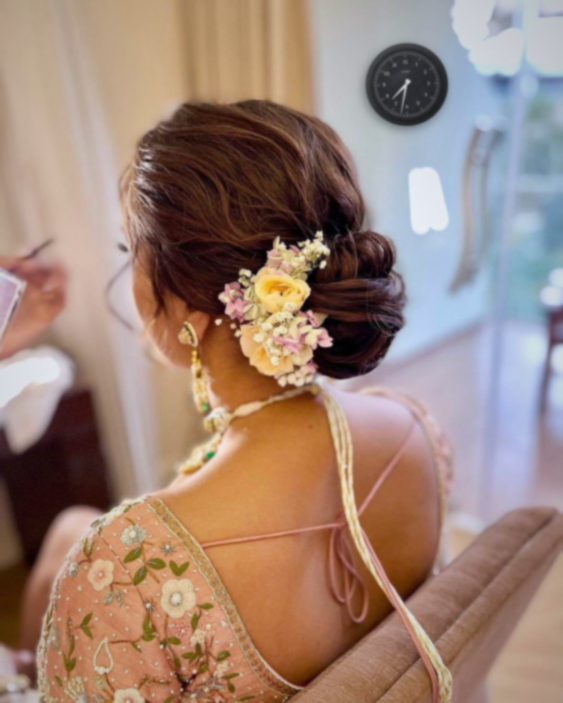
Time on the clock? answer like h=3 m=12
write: h=7 m=32
